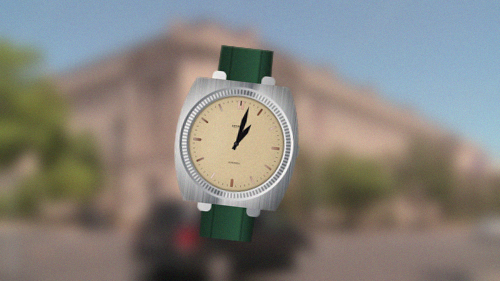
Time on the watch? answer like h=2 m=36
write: h=1 m=2
